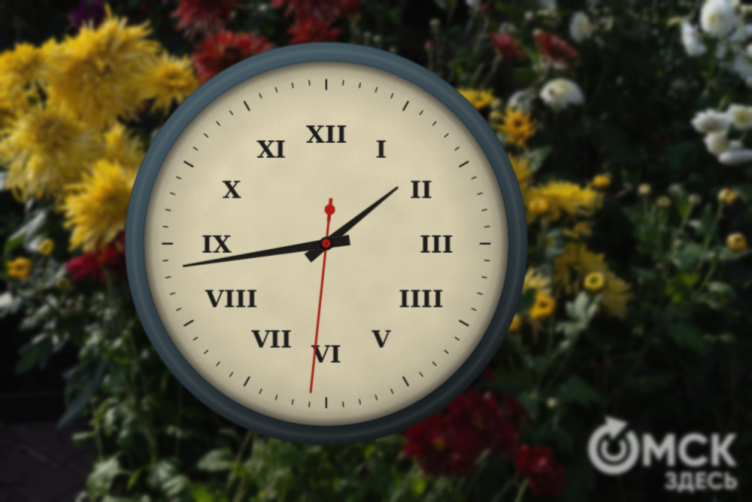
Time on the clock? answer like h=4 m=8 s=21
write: h=1 m=43 s=31
